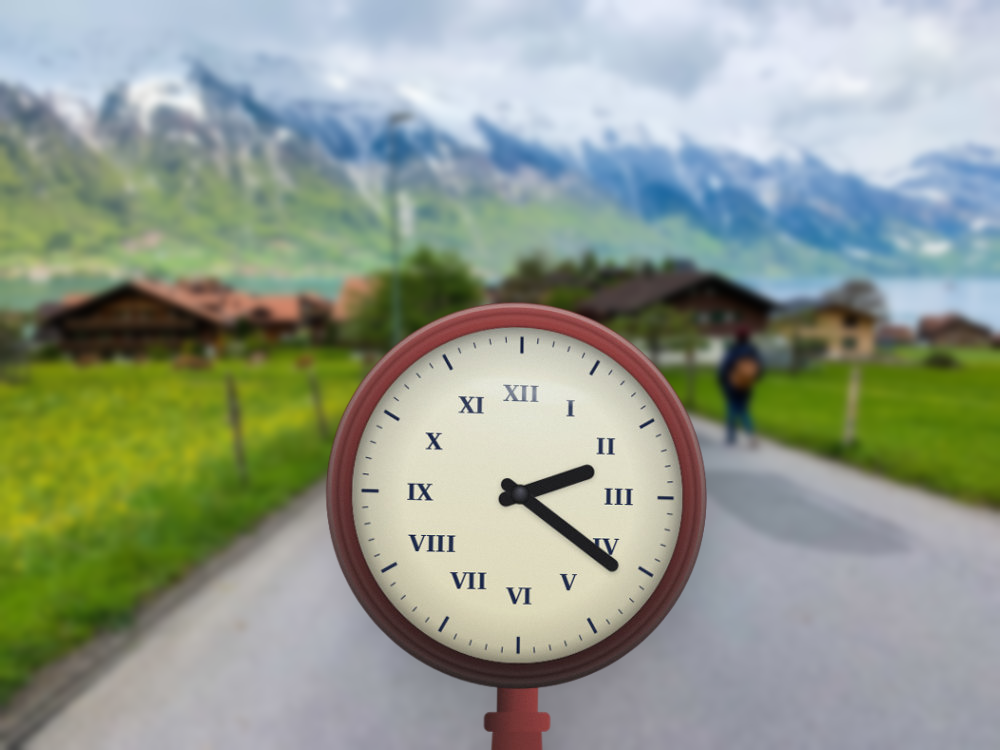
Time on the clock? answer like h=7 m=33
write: h=2 m=21
